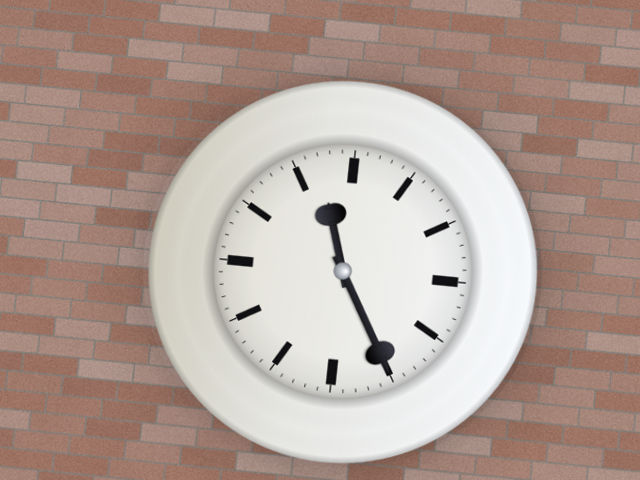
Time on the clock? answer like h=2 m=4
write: h=11 m=25
